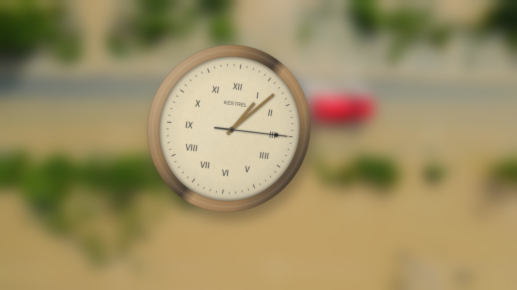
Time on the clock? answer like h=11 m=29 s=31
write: h=1 m=7 s=15
